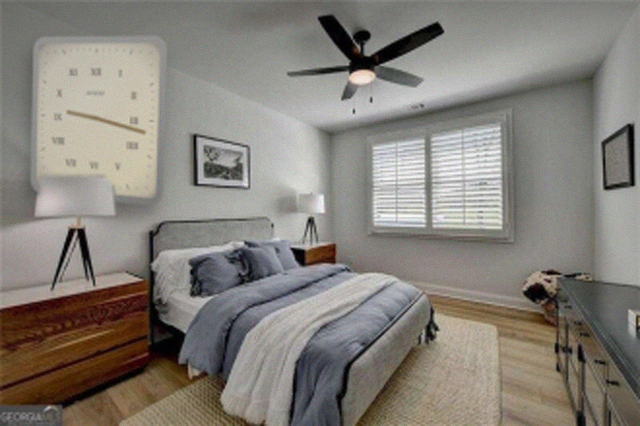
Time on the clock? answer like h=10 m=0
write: h=9 m=17
